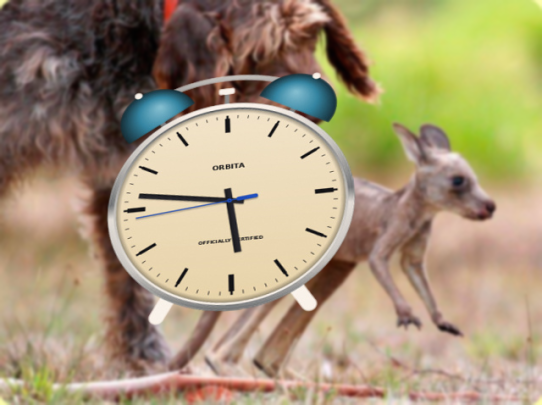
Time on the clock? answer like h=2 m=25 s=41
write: h=5 m=46 s=44
